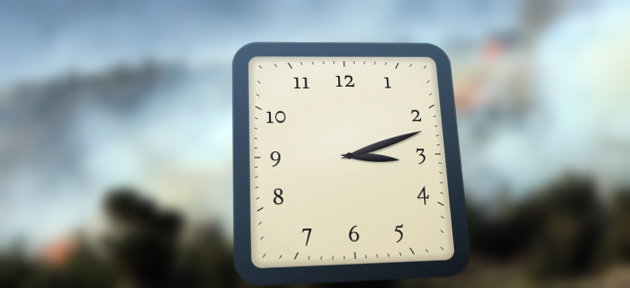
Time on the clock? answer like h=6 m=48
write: h=3 m=12
